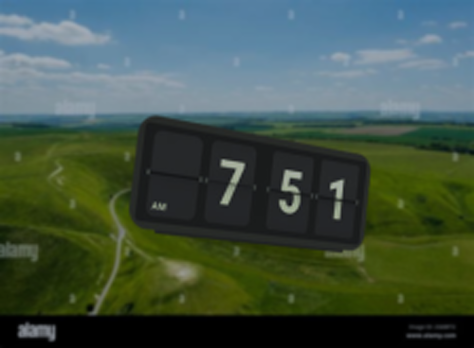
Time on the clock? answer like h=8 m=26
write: h=7 m=51
